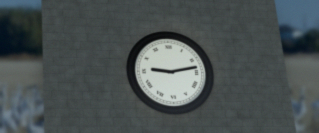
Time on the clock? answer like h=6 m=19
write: h=9 m=13
